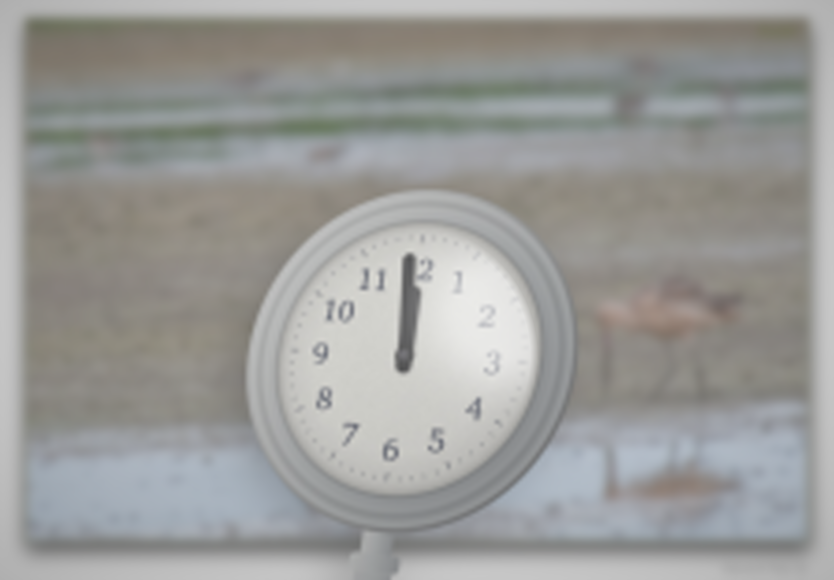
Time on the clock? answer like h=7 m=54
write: h=11 m=59
